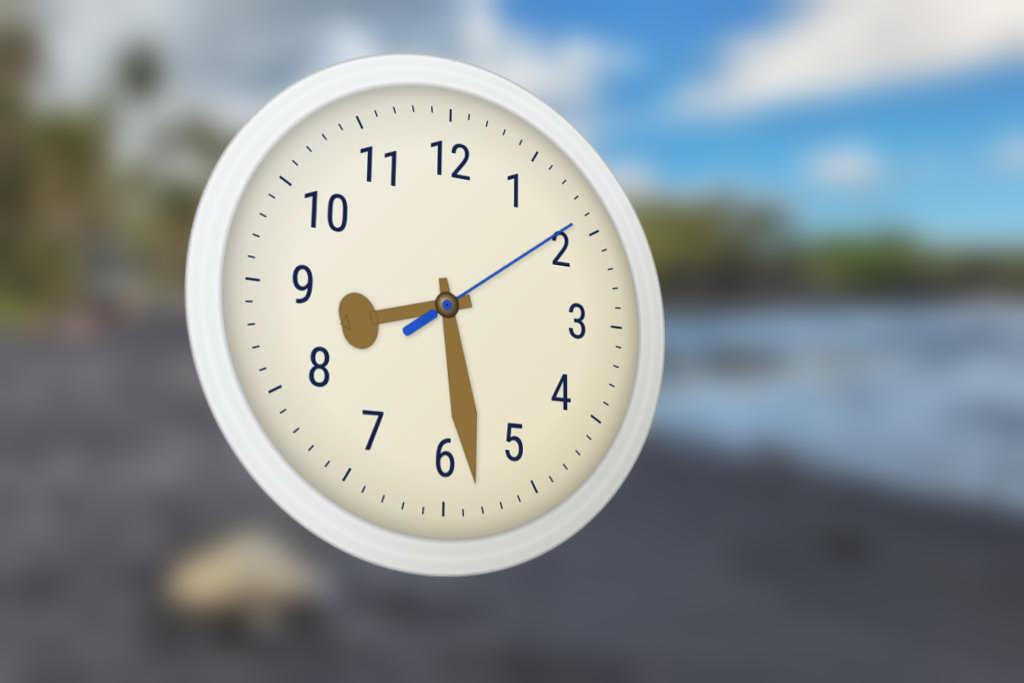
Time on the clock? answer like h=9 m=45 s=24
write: h=8 m=28 s=9
